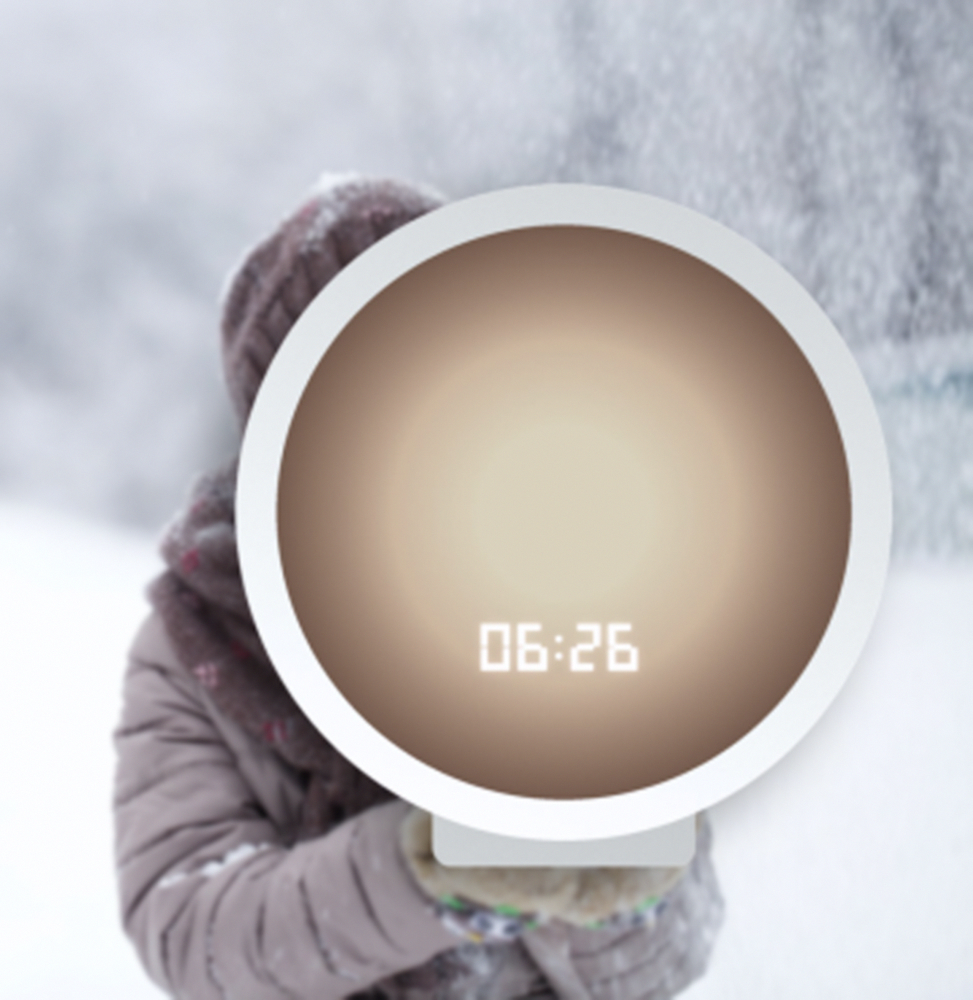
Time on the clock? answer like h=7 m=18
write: h=6 m=26
